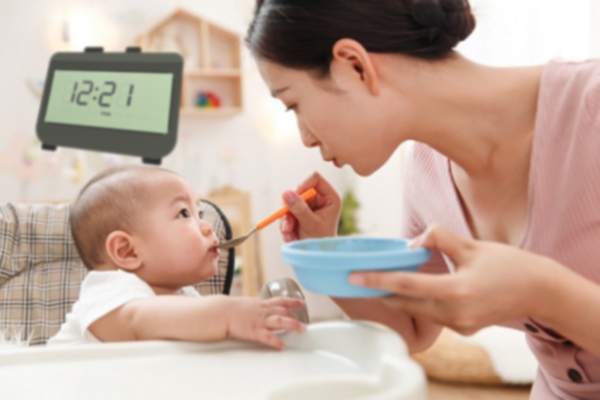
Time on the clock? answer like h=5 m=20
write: h=12 m=21
